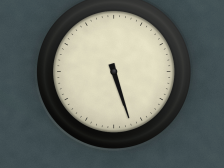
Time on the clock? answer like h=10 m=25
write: h=5 m=27
